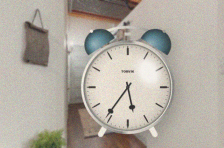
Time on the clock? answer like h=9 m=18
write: h=5 m=36
